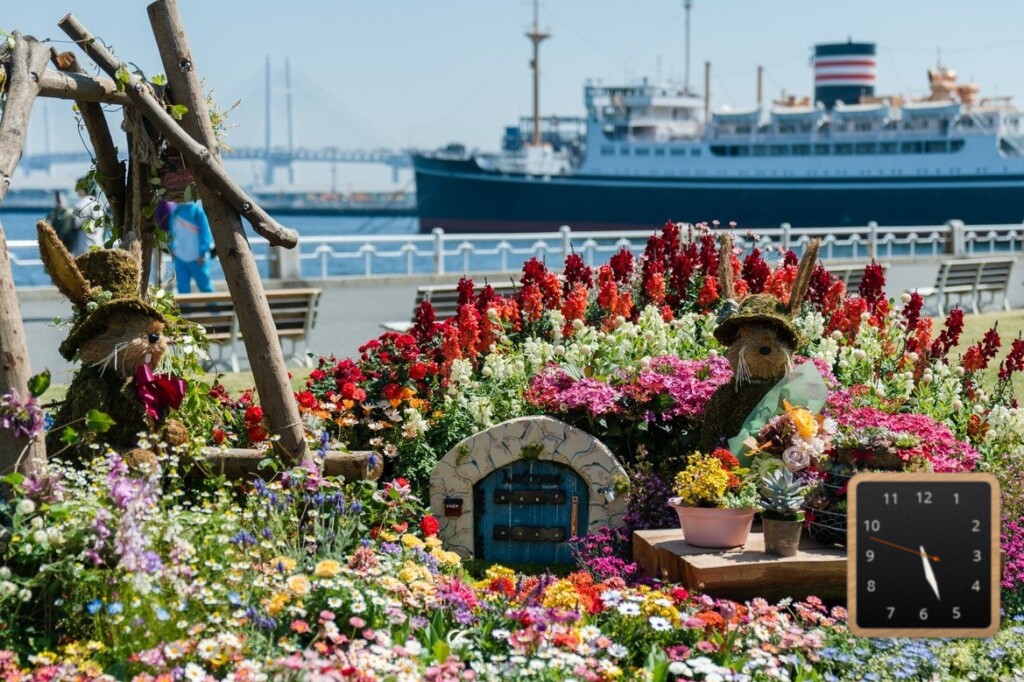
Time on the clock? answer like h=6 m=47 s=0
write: h=5 m=26 s=48
